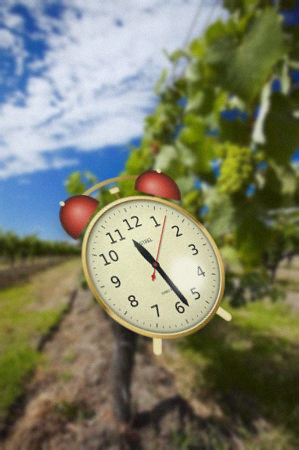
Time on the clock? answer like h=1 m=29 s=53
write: h=11 m=28 s=7
